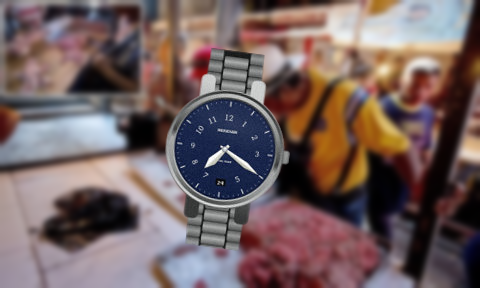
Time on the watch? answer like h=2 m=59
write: h=7 m=20
